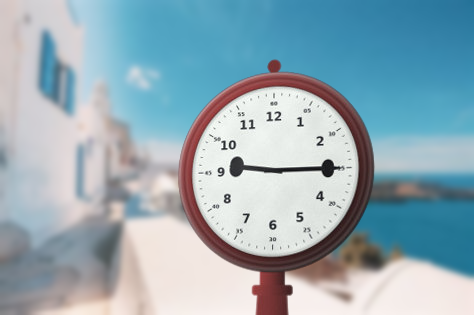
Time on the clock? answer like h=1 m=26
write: h=9 m=15
